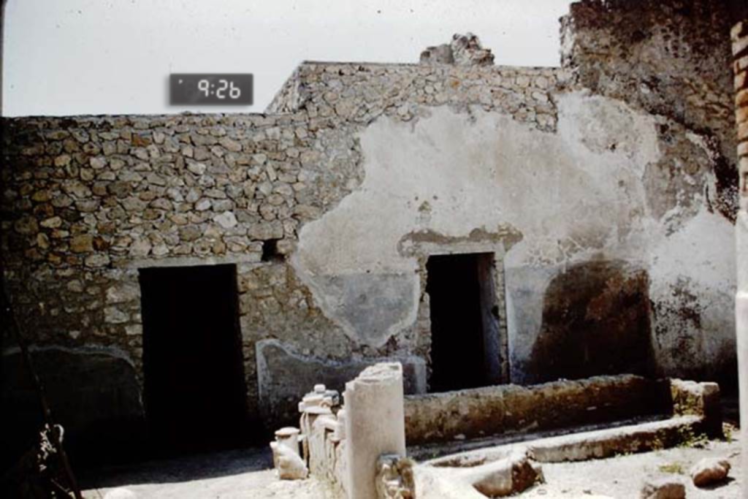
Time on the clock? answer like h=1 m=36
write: h=9 m=26
